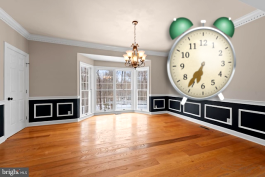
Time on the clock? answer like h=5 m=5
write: h=6 m=36
